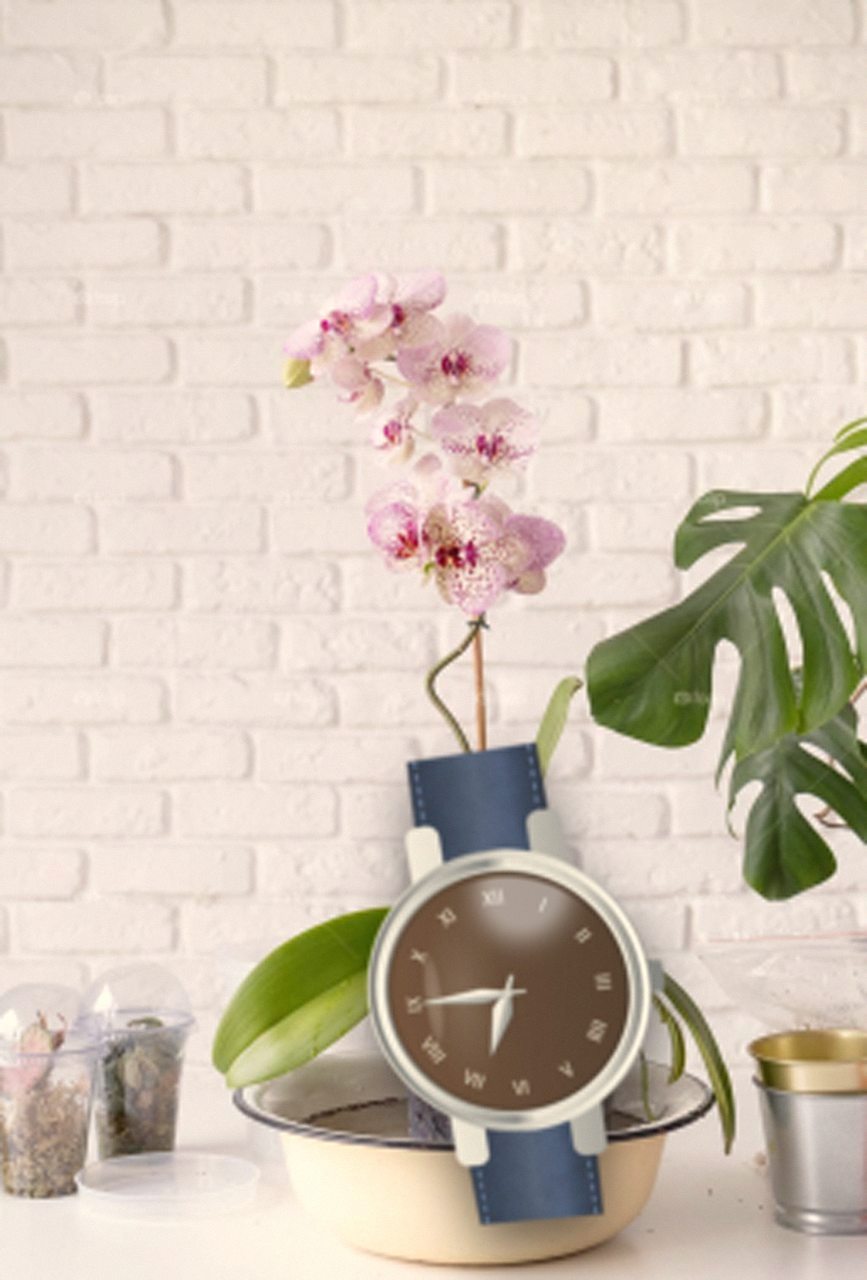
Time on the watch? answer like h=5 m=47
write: h=6 m=45
